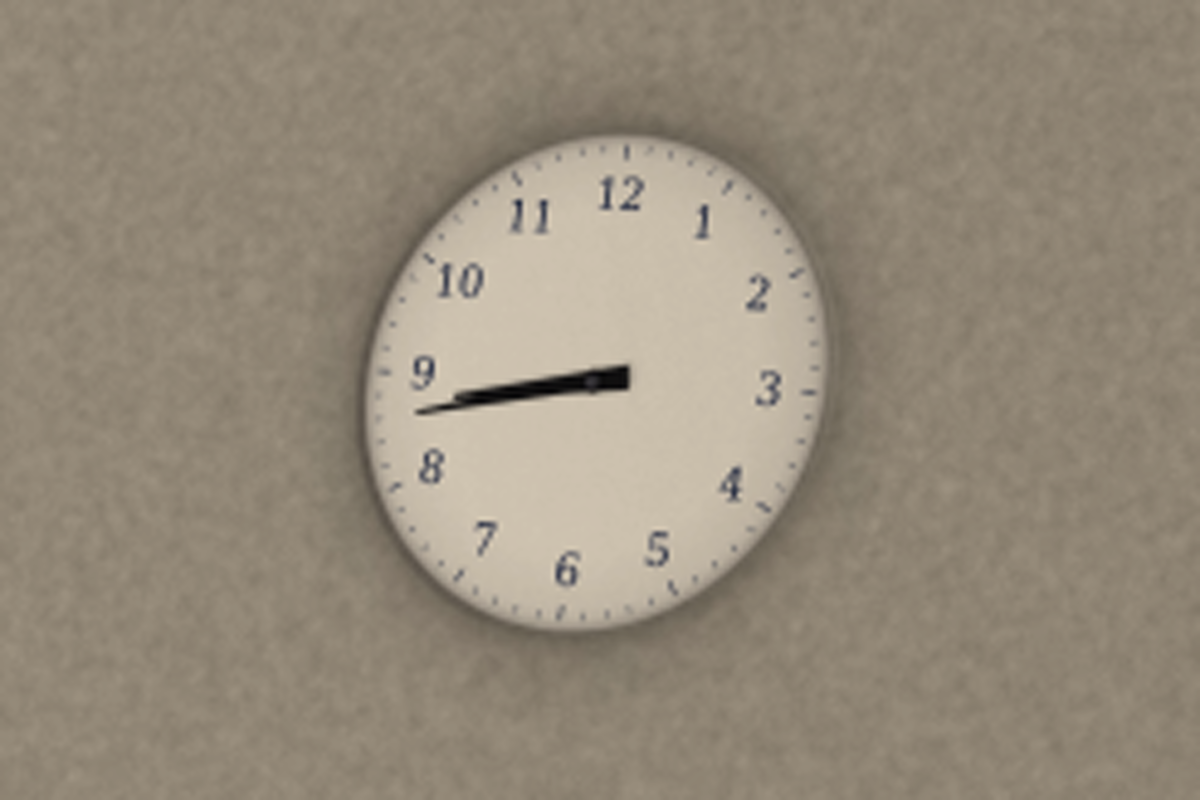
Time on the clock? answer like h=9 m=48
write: h=8 m=43
